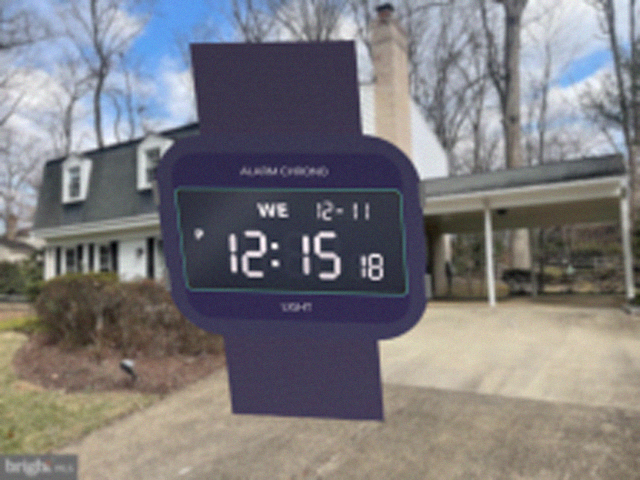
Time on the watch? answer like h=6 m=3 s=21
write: h=12 m=15 s=18
